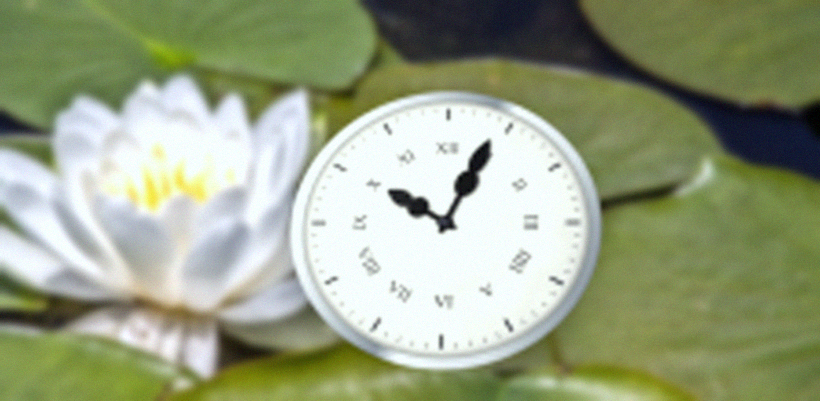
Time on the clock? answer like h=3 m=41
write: h=10 m=4
